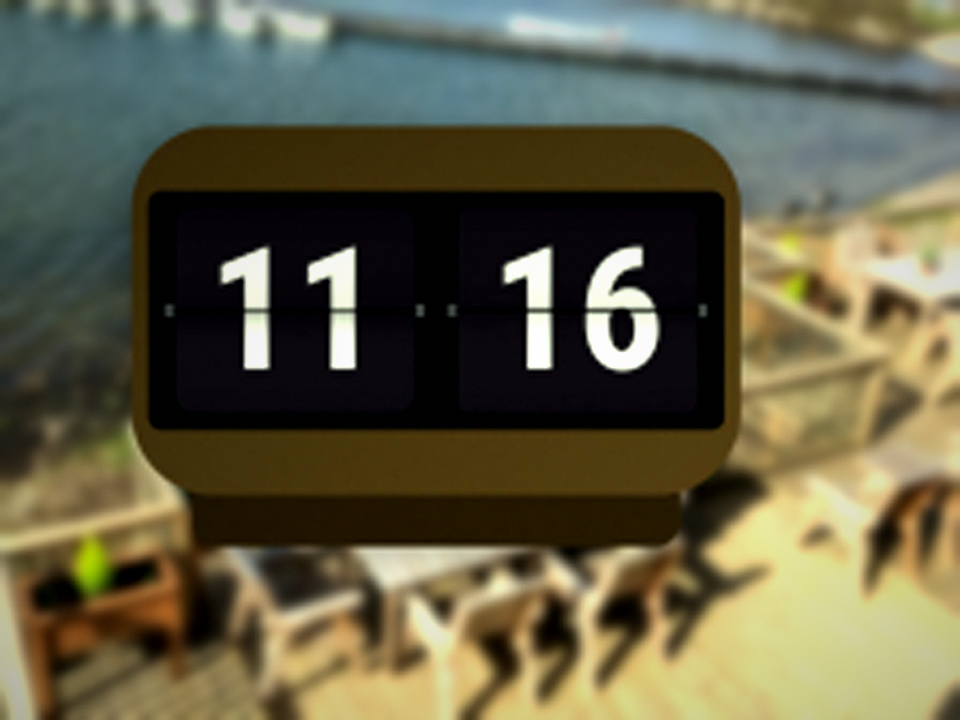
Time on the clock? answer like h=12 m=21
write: h=11 m=16
